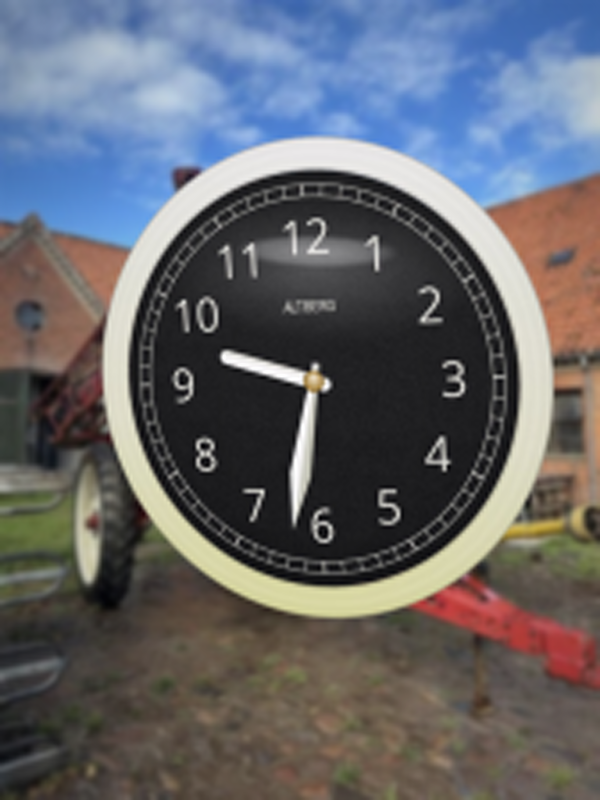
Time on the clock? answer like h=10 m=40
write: h=9 m=32
